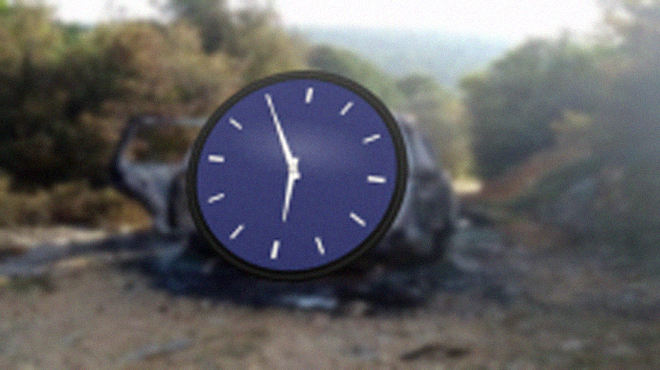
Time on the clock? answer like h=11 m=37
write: h=5 m=55
